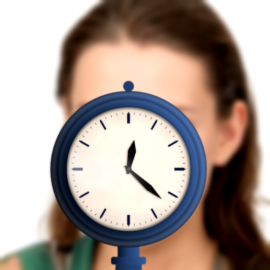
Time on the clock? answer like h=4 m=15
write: h=12 m=22
